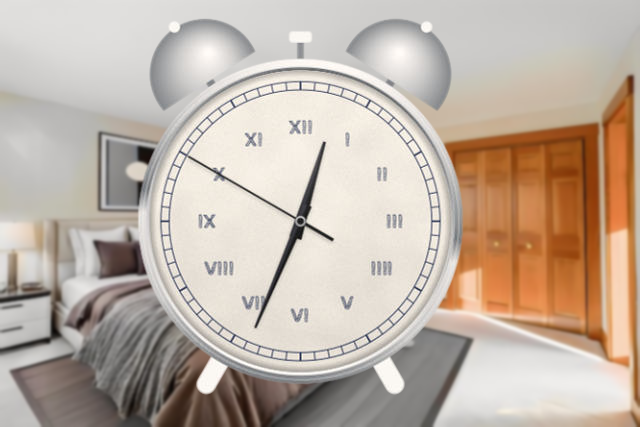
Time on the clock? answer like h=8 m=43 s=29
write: h=12 m=33 s=50
